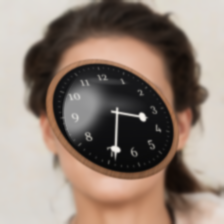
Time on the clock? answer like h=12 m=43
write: h=3 m=34
